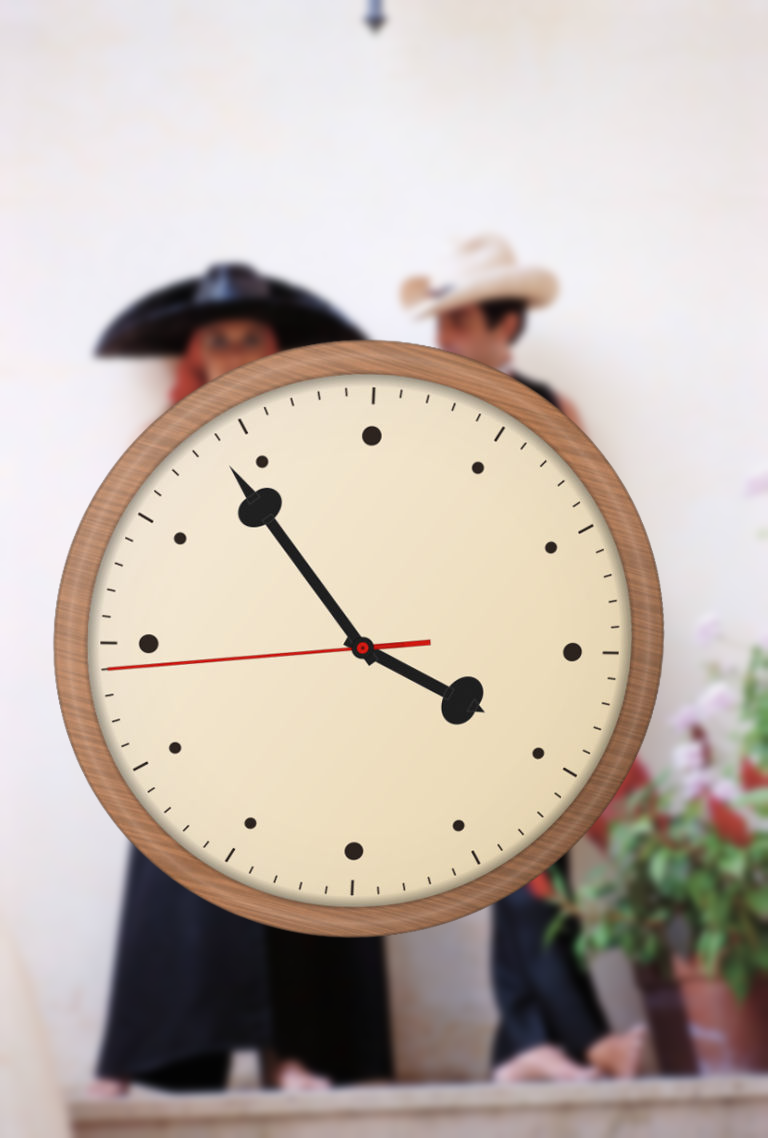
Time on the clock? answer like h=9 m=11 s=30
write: h=3 m=53 s=44
